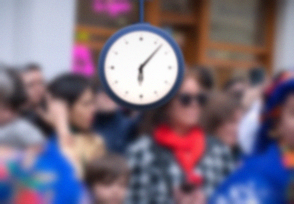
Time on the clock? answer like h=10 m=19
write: h=6 m=7
